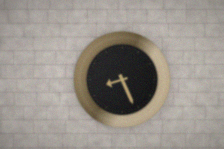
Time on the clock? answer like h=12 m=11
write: h=8 m=26
